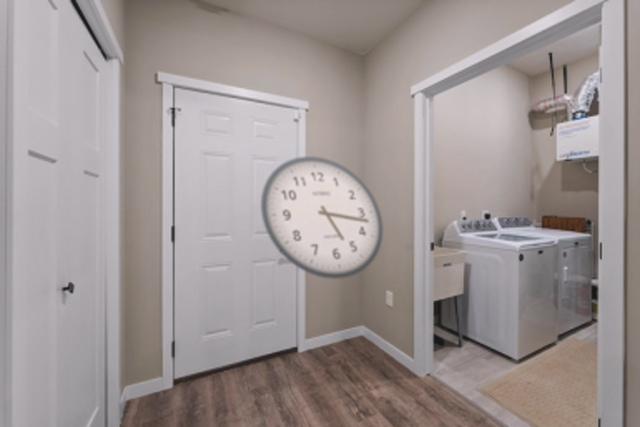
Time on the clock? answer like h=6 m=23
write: h=5 m=17
